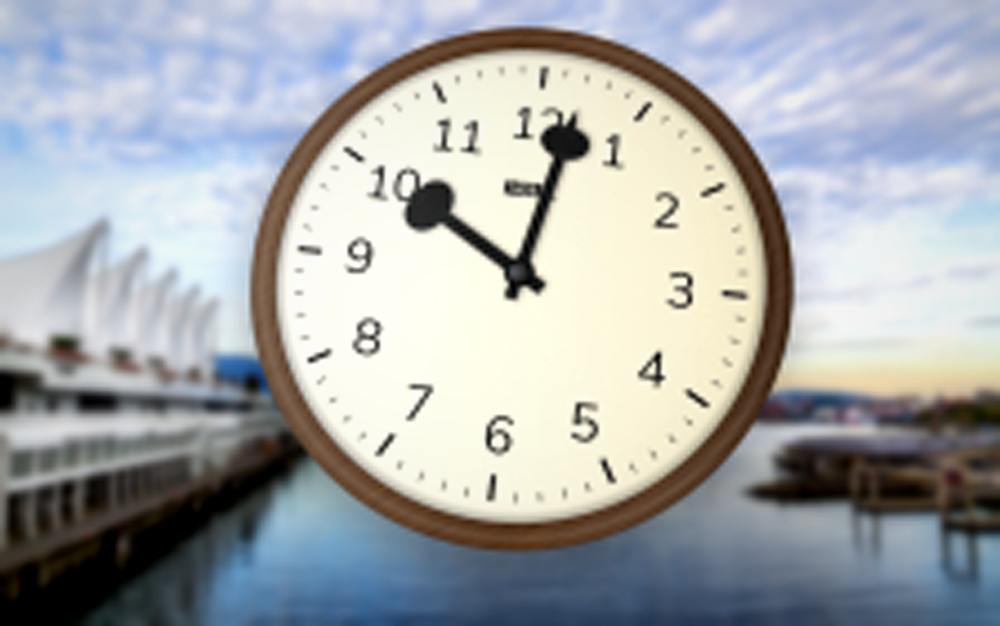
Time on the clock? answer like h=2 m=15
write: h=10 m=2
